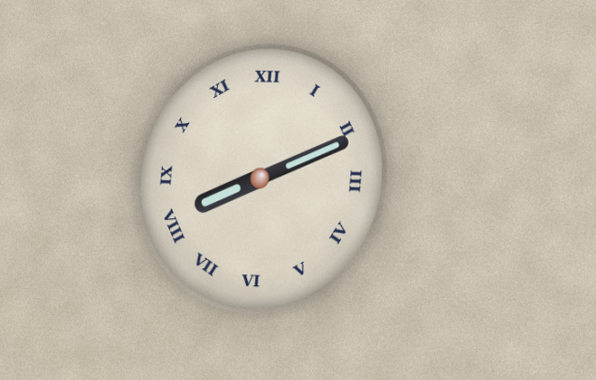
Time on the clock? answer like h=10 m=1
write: h=8 m=11
